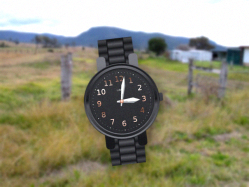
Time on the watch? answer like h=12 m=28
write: h=3 m=2
